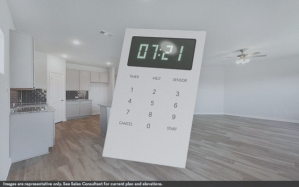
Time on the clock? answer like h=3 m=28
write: h=7 m=21
